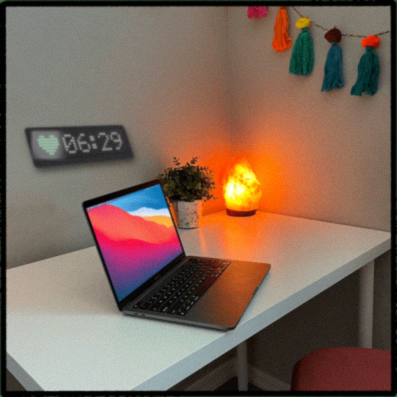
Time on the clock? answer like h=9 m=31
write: h=6 m=29
